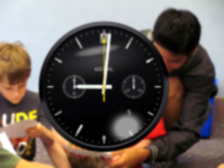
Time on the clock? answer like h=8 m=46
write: h=9 m=1
